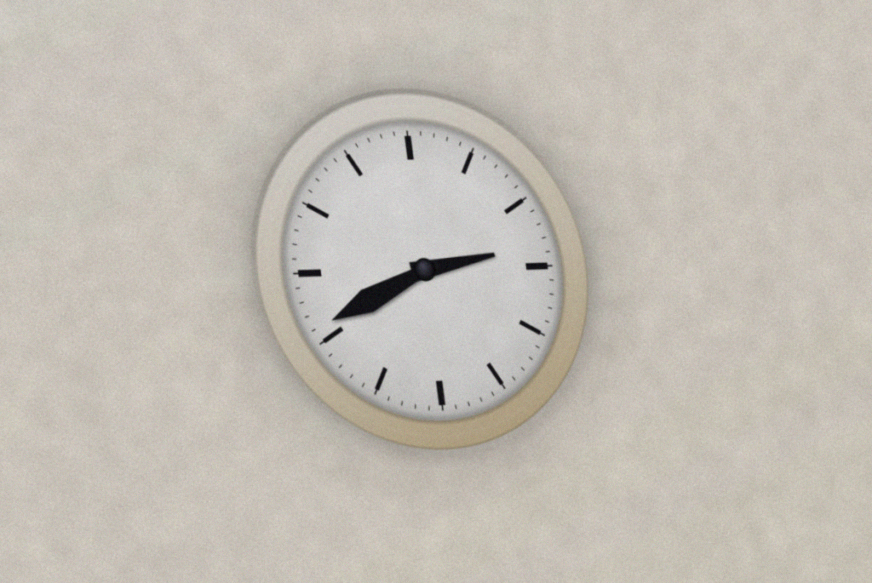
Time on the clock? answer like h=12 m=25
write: h=2 m=41
